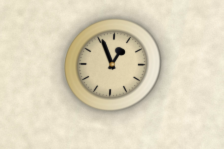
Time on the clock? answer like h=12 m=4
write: h=12 m=56
